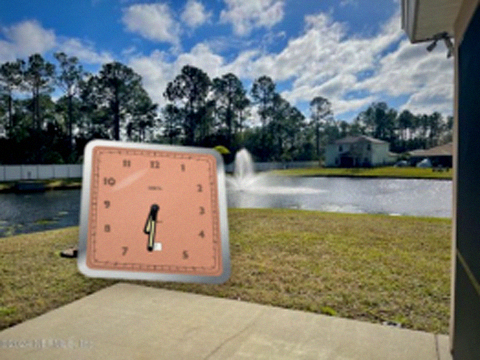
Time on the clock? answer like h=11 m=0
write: h=6 m=31
